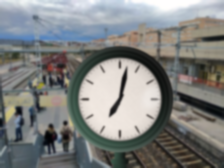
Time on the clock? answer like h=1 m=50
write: h=7 m=2
